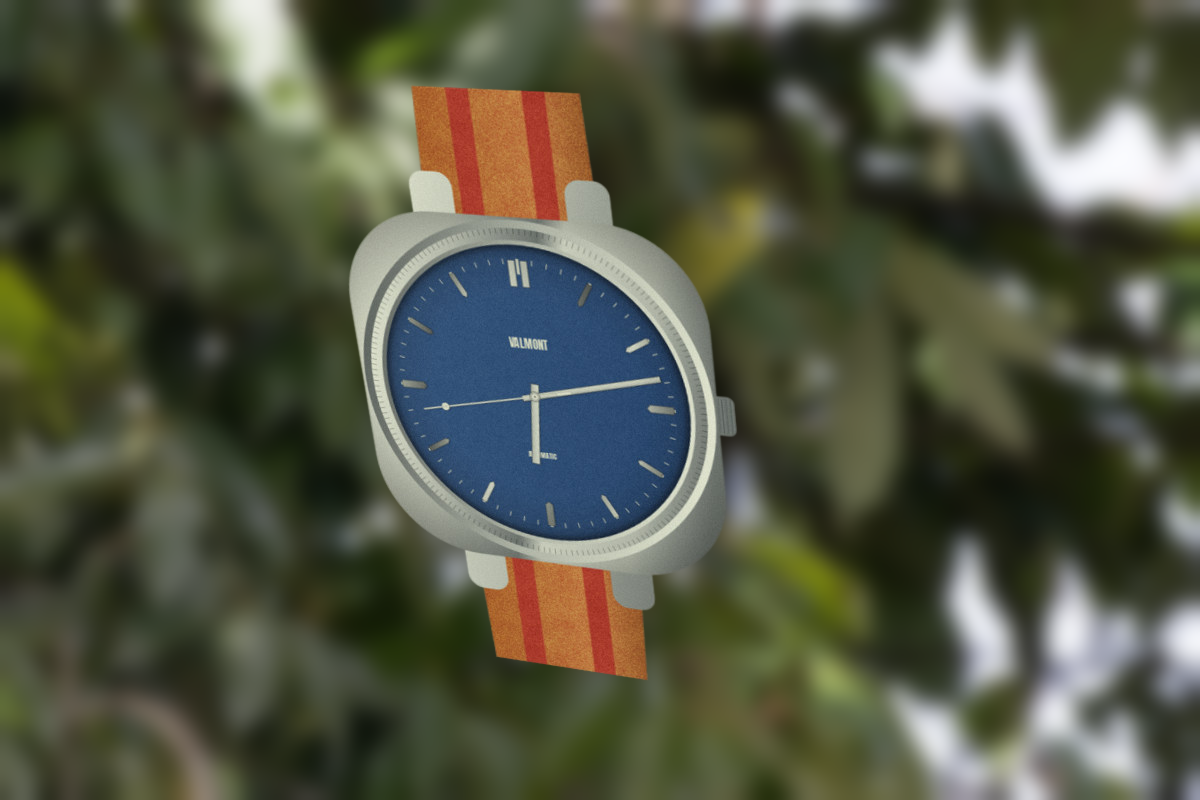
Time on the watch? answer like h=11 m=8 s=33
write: h=6 m=12 s=43
